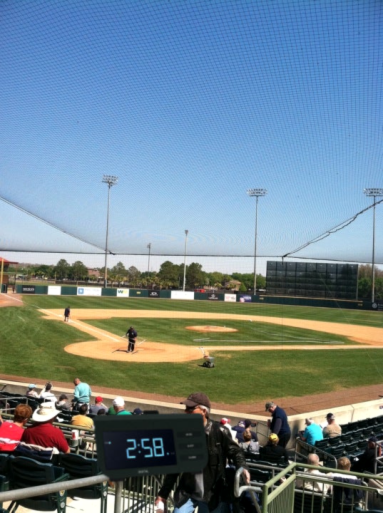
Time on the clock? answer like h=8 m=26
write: h=2 m=58
